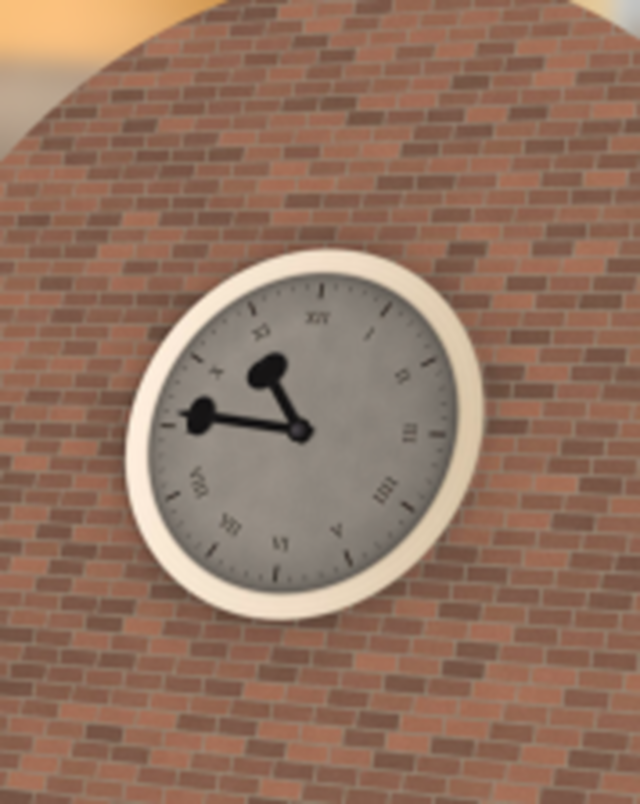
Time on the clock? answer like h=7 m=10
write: h=10 m=46
